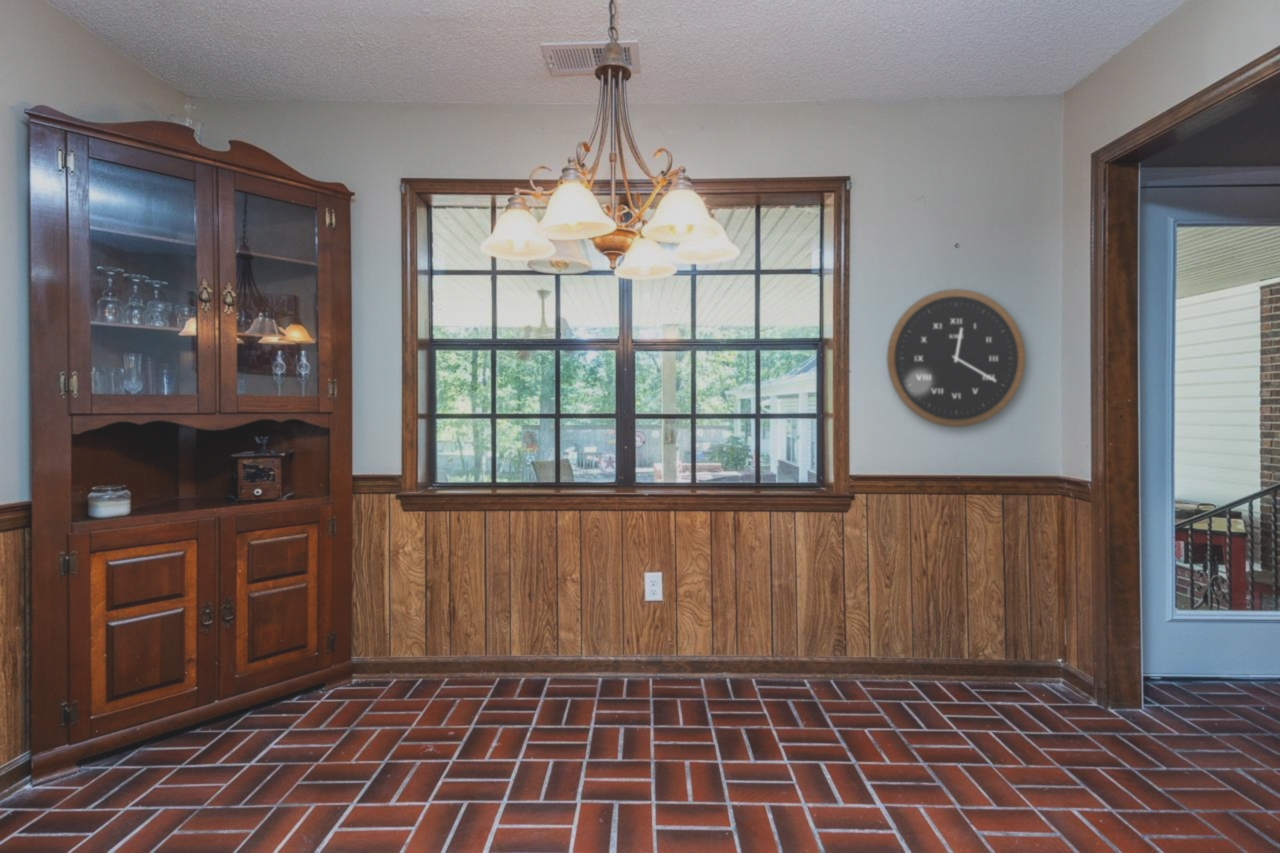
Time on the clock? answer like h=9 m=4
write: h=12 m=20
